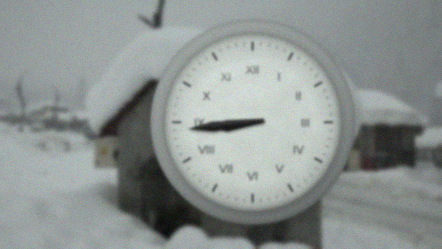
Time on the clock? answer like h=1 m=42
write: h=8 m=44
